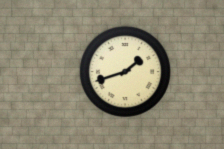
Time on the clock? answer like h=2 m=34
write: h=1 m=42
